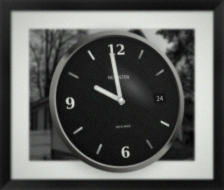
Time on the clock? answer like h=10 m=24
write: h=9 m=59
